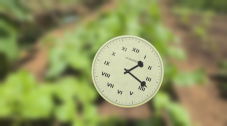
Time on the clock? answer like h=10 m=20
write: h=1 m=18
